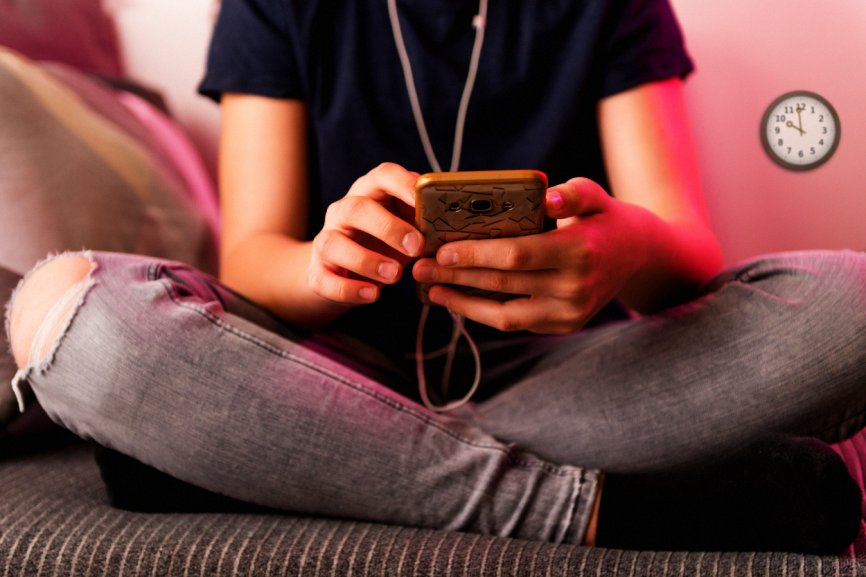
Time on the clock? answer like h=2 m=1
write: h=9 m=59
